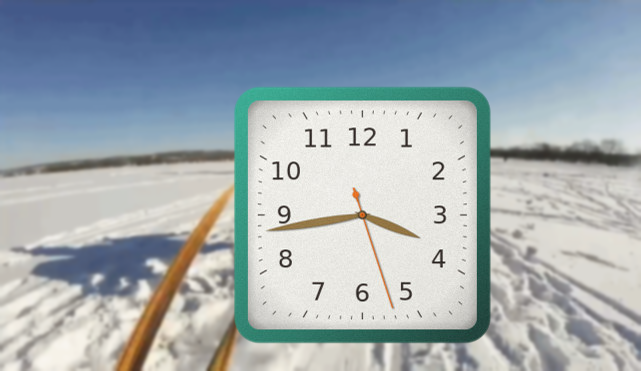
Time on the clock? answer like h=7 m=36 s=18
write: h=3 m=43 s=27
